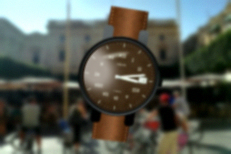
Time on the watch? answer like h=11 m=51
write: h=3 m=13
